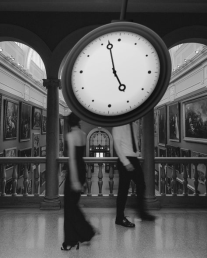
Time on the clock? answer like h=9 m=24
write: h=4 m=57
